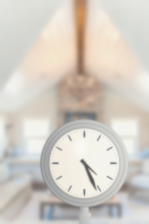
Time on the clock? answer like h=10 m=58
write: h=4 m=26
